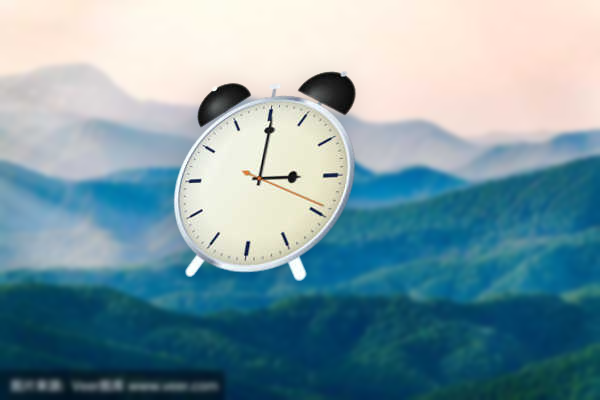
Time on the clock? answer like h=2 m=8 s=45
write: h=3 m=0 s=19
